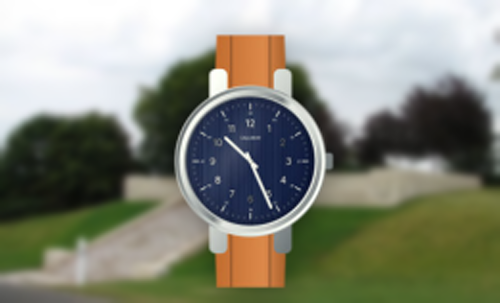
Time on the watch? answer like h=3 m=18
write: h=10 m=26
